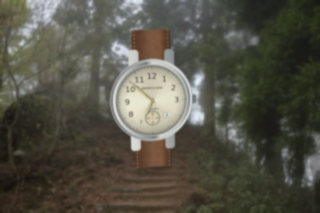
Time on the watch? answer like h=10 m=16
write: h=6 m=52
